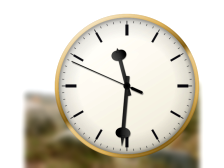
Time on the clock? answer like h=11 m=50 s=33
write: h=11 m=30 s=49
